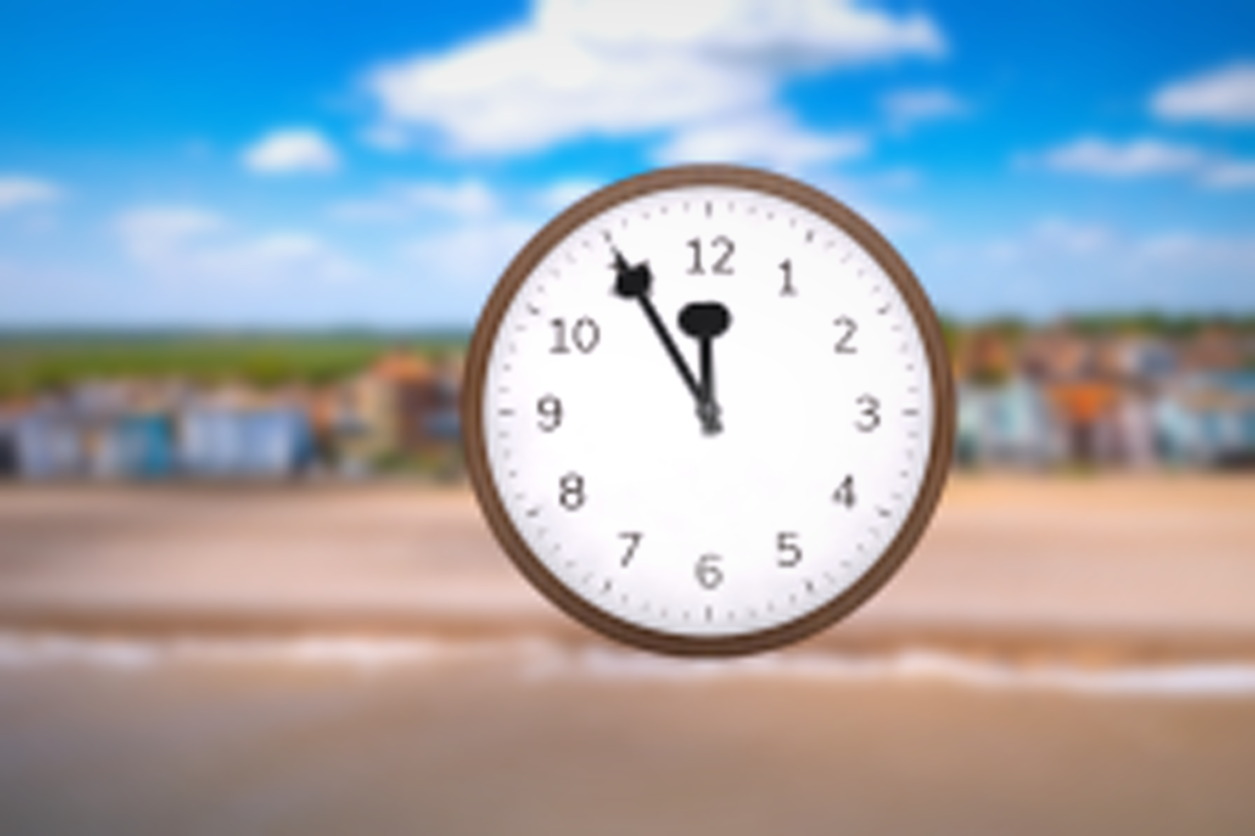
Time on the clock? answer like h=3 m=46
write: h=11 m=55
